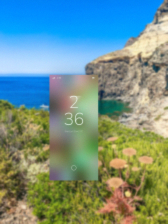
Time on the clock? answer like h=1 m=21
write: h=2 m=36
